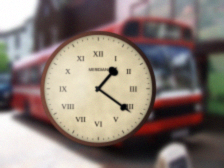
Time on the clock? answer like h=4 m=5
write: h=1 m=21
